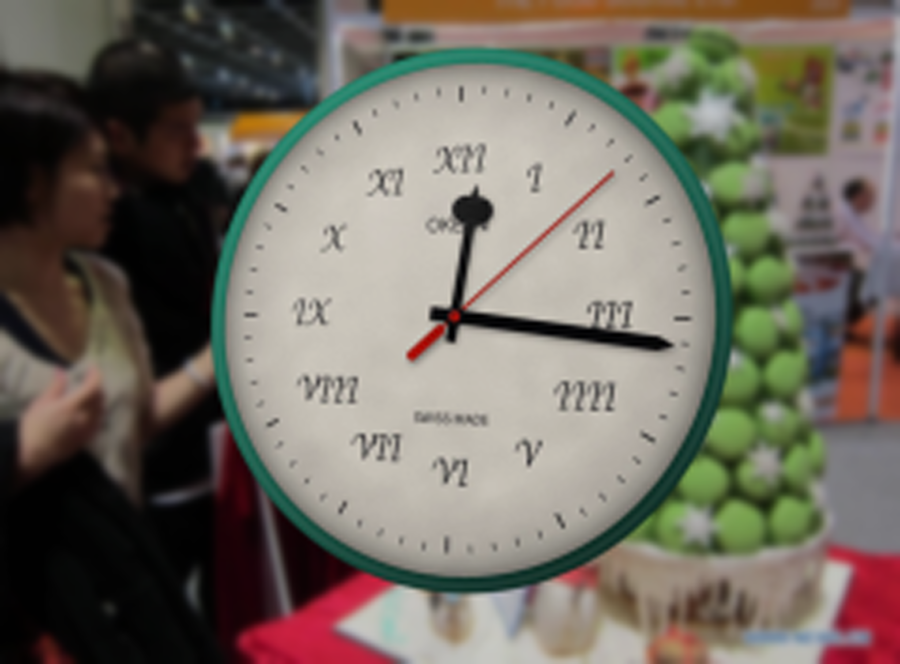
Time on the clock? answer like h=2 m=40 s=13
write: h=12 m=16 s=8
